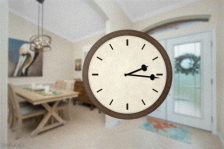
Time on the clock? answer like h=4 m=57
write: h=2 m=16
